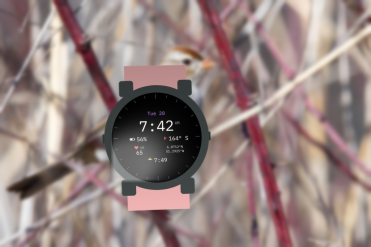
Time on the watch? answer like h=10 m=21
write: h=7 m=42
